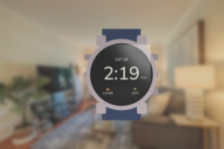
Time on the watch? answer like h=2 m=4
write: h=2 m=19
